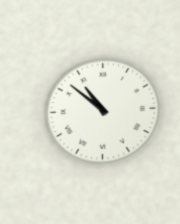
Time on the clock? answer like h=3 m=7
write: h=10 m=52
